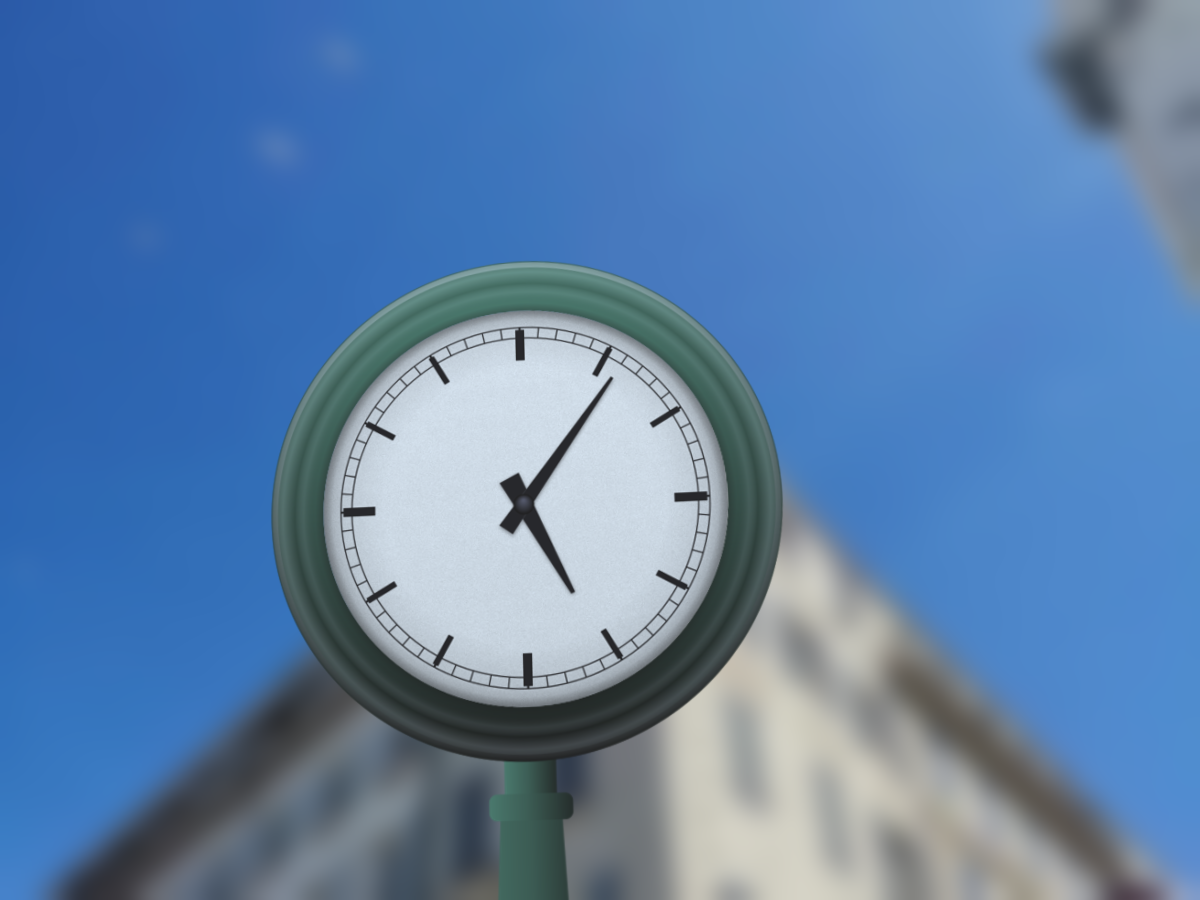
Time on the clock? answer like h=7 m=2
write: h=5 m=6
